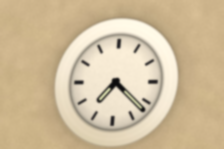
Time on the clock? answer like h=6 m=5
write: h=7 m=22
